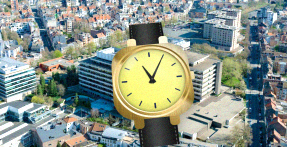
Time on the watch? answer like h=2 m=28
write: h=11 m=5
